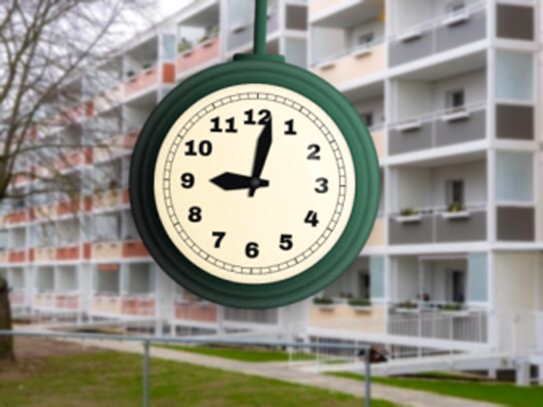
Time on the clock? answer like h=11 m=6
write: h=9 m=2
